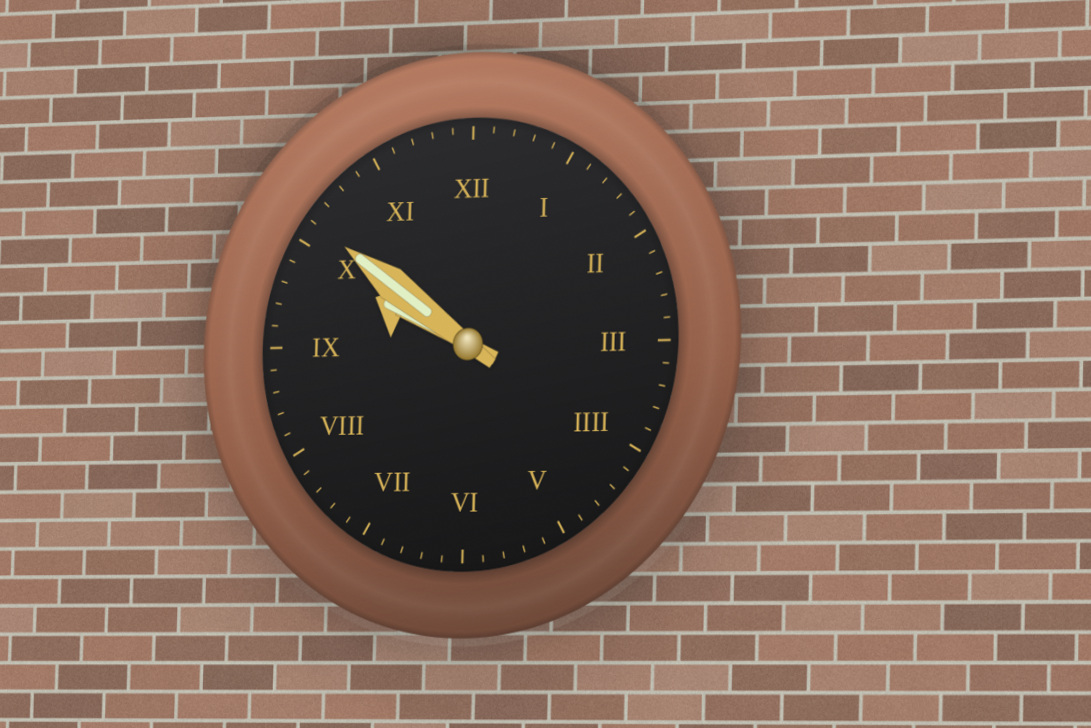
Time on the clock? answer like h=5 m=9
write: h=9 m=51
